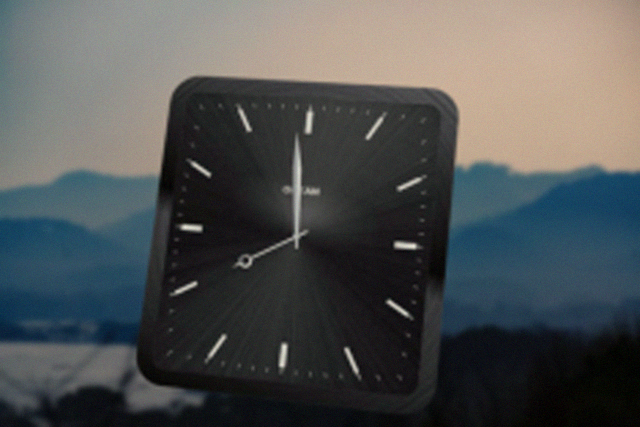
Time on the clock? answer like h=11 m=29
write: h=7 m=59
